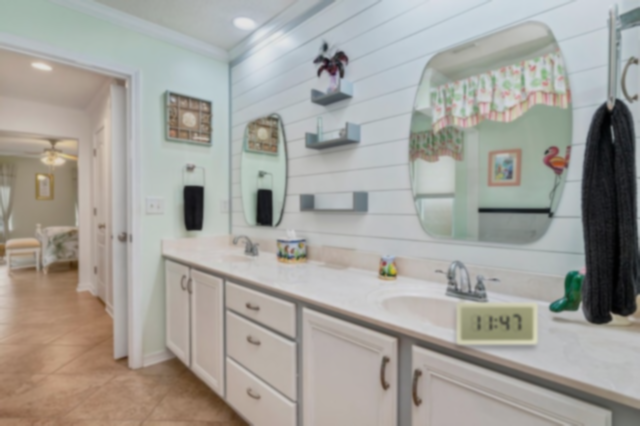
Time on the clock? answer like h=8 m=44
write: h=11 m=47
